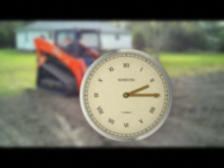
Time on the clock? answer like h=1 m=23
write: h=2 m=15
